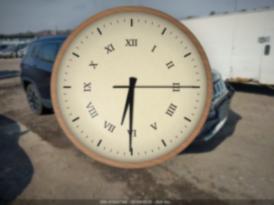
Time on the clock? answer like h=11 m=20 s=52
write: h=6 m=30 s=15
